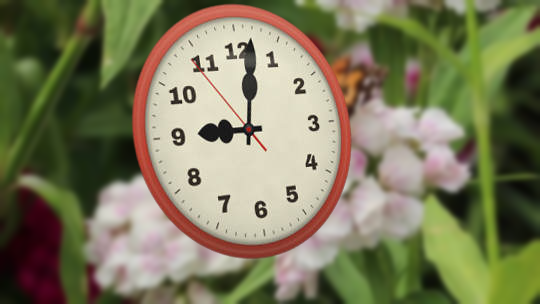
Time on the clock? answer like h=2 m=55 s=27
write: h=9 m=1 s=54
